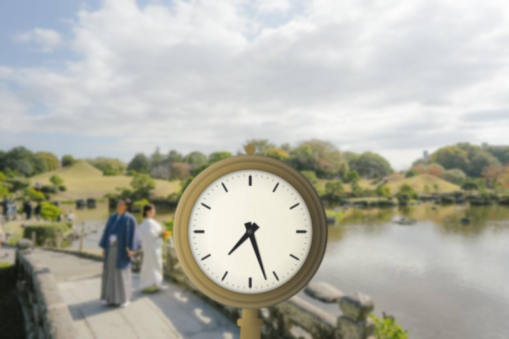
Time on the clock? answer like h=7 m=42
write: h=7 m=27
